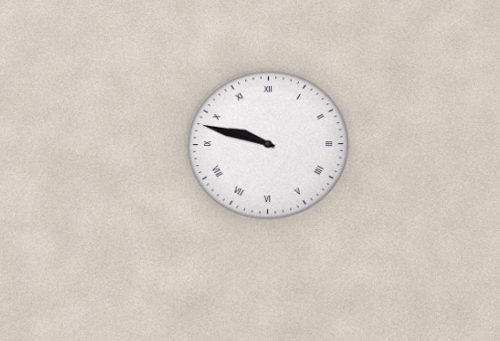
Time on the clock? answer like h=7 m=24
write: h=9 m=48
